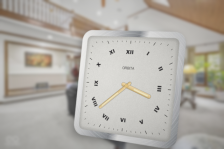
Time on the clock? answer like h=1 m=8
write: h=3 m=38
